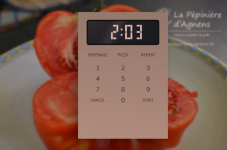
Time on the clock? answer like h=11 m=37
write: h=2 m=3
